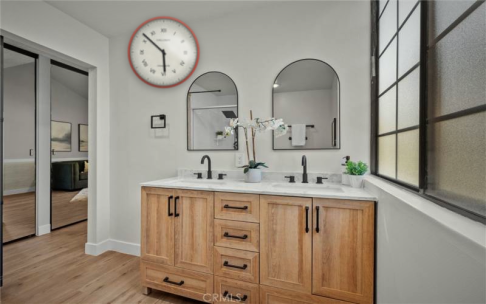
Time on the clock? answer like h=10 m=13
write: h=5 m=52
